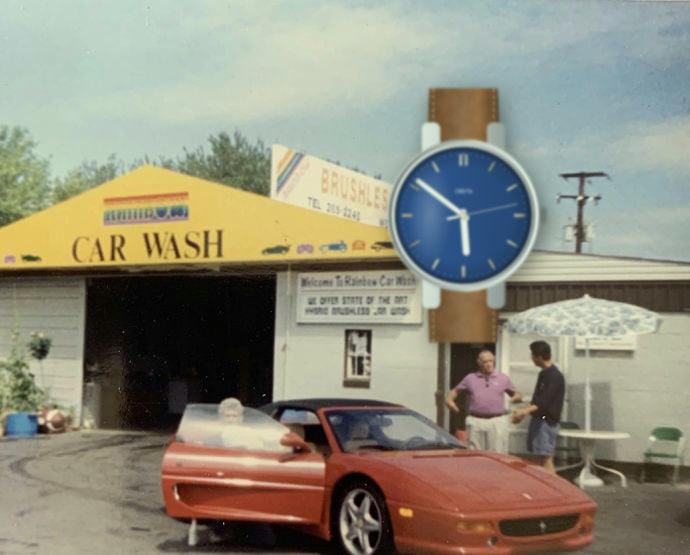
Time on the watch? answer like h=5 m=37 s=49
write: h=5 m=51 s=13
